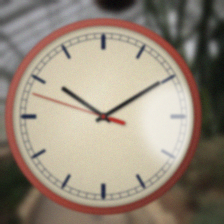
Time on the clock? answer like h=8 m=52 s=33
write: h=10 m=9 s=48
